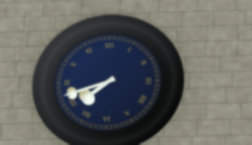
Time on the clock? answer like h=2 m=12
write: h=7 m=42
